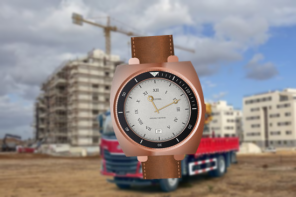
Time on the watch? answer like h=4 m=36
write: h=11 m=11
